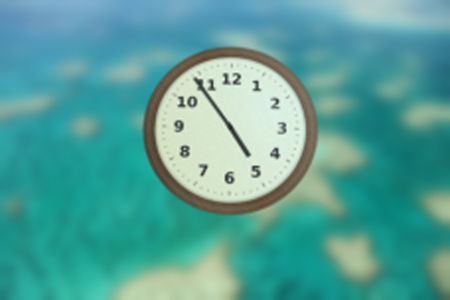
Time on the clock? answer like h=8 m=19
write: h=4 m=54
